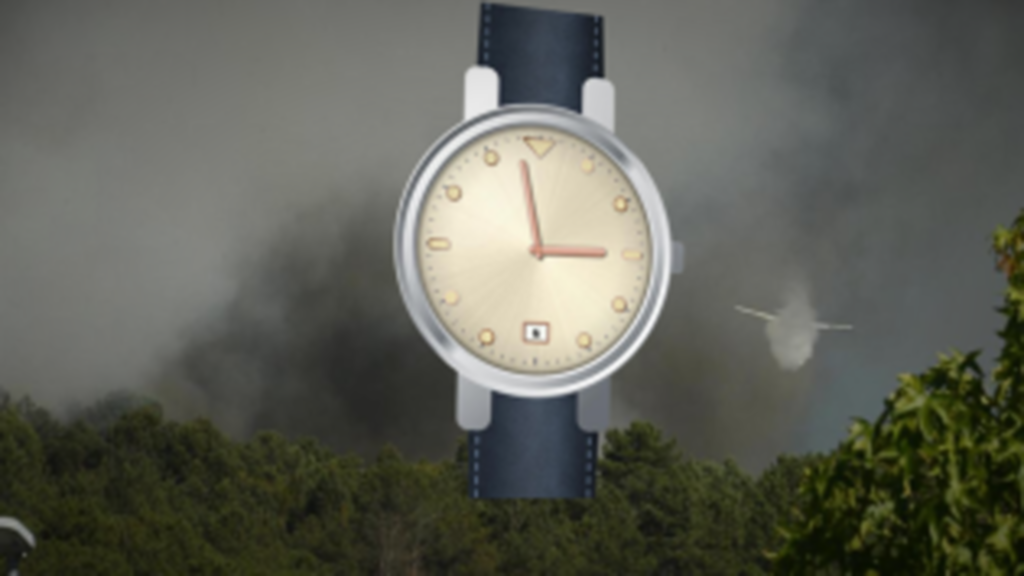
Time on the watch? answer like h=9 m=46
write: h=2 m=58
